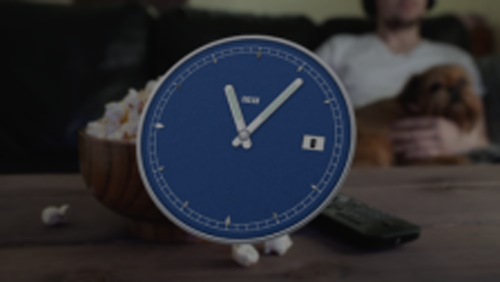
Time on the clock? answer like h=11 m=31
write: h=11 m=6
